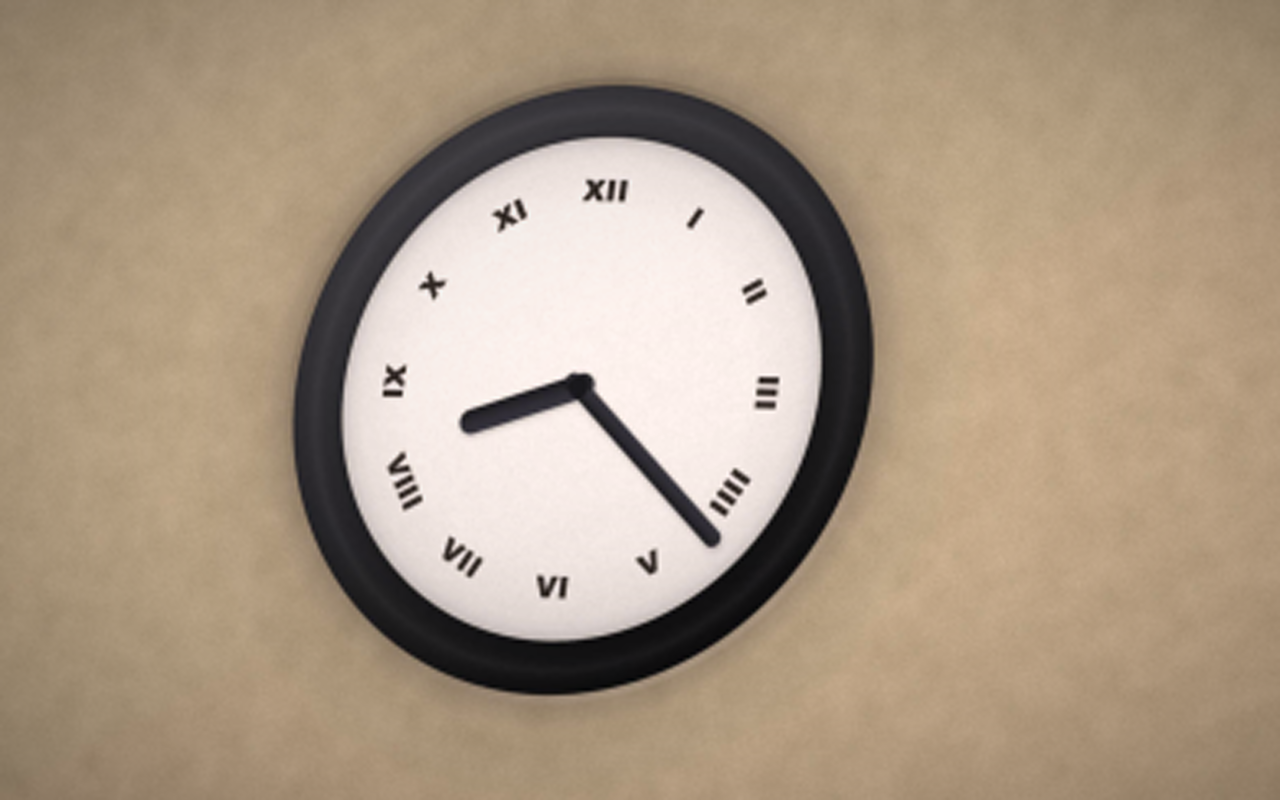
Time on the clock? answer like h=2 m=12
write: h=8 m=22
